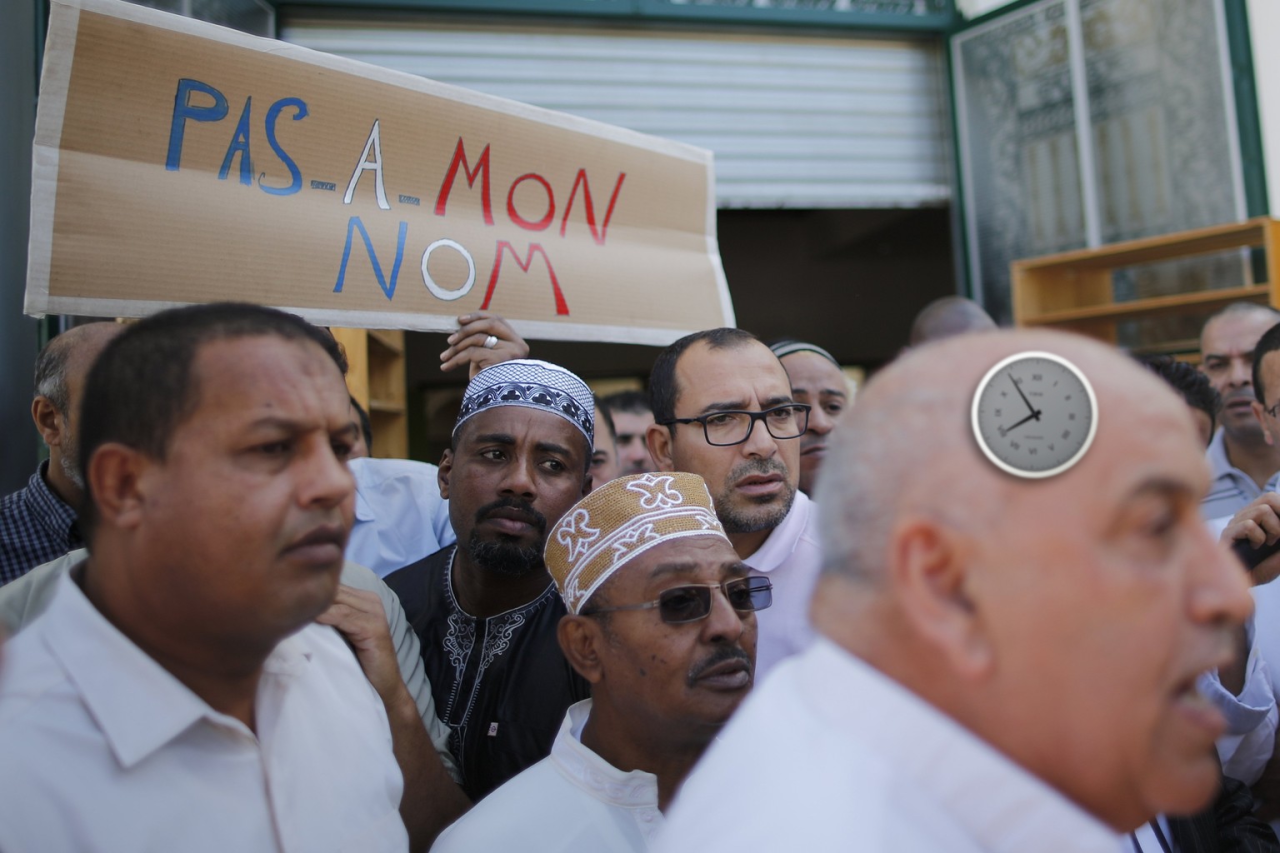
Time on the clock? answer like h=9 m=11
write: h=7 m=54
